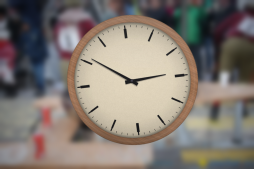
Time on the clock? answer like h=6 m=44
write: h=2 m=51
